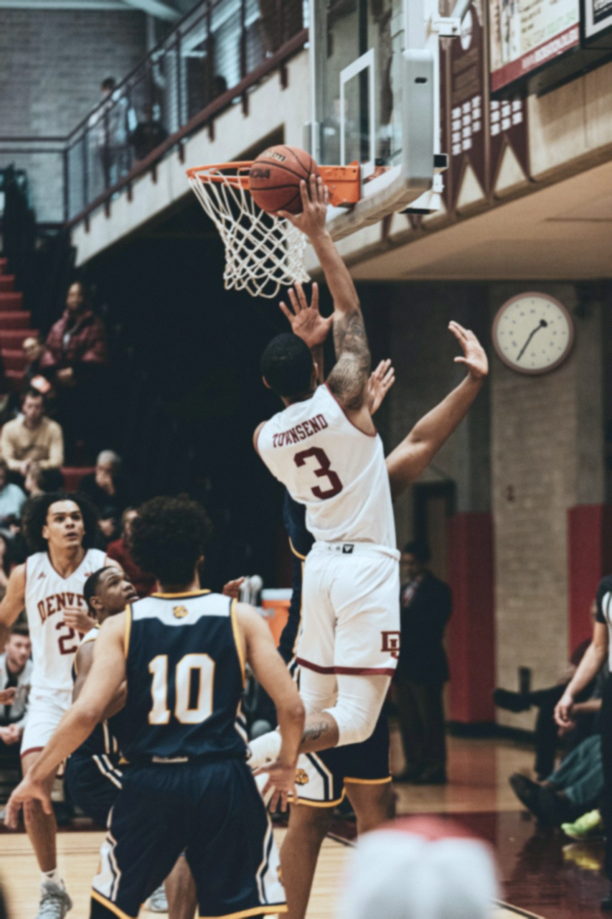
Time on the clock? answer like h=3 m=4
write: h=1 m=35
